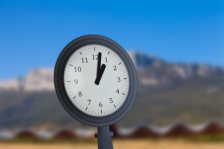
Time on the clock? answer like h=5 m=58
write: h=1 m=2
